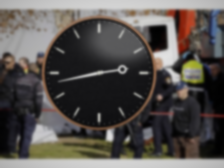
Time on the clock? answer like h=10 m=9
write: h=2 m=43
